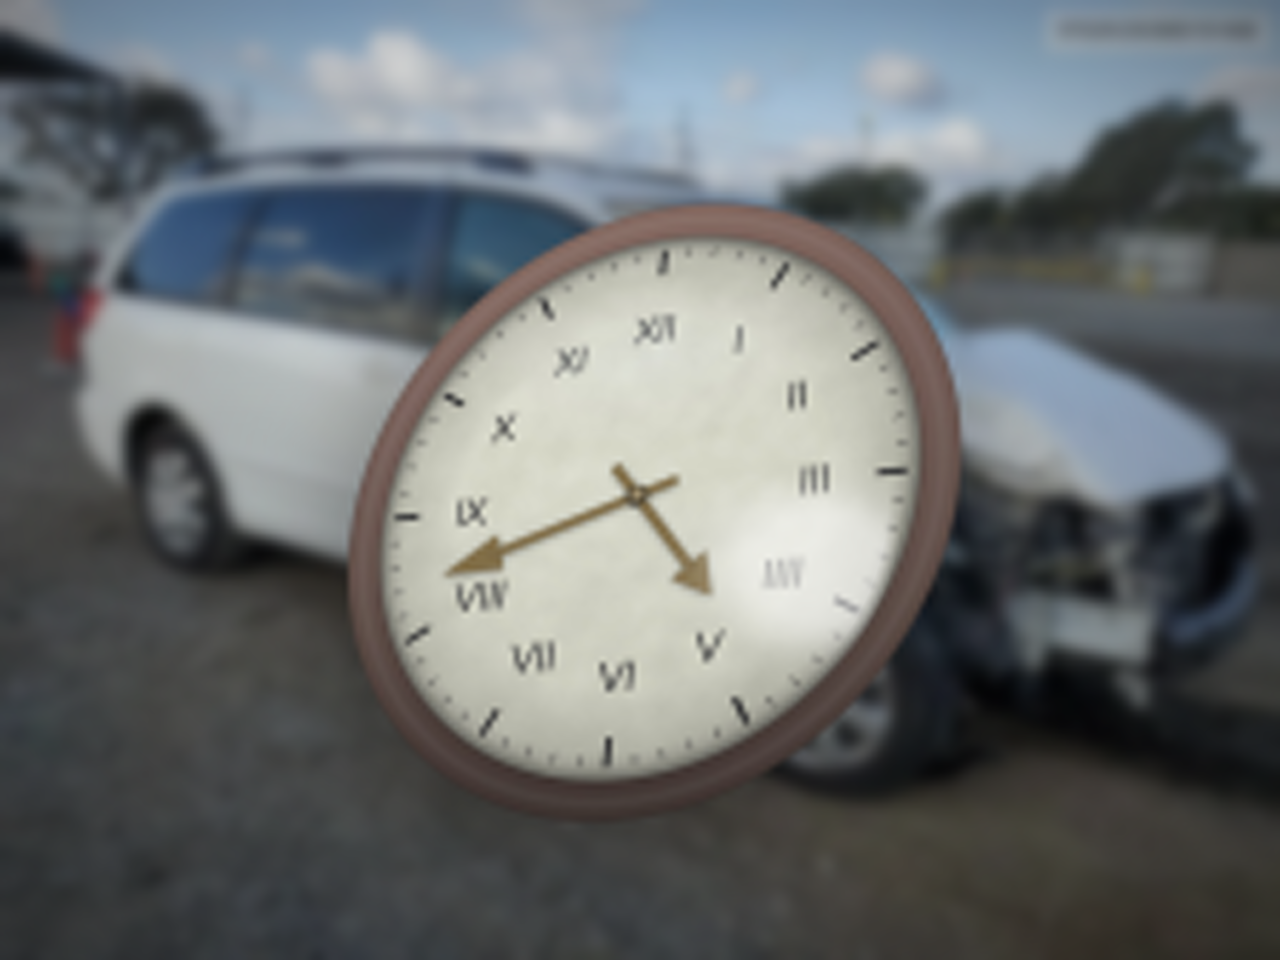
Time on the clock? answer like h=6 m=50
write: h=4 m=42
